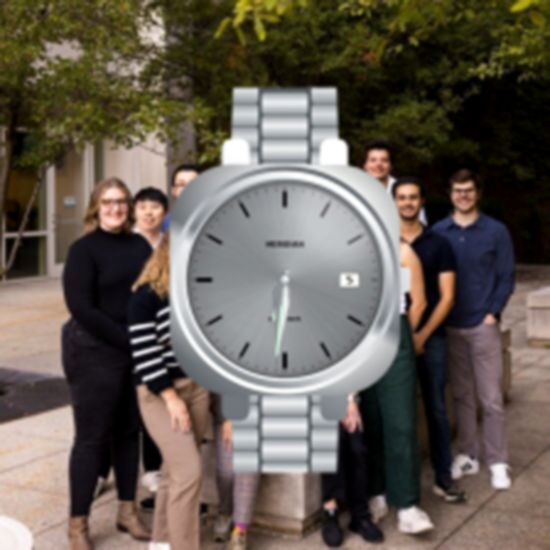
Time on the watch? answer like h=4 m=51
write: h=6 m=31
